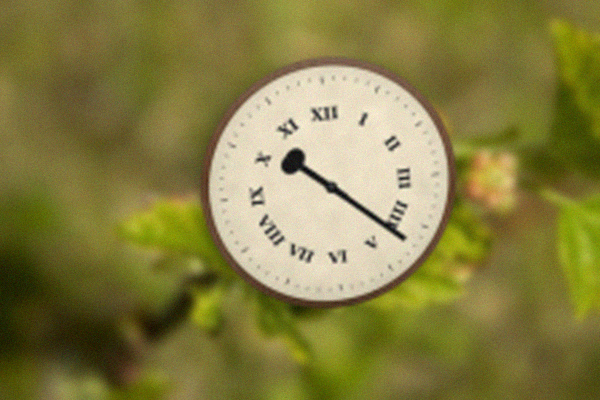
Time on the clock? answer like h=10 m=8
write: h=10 m=22
